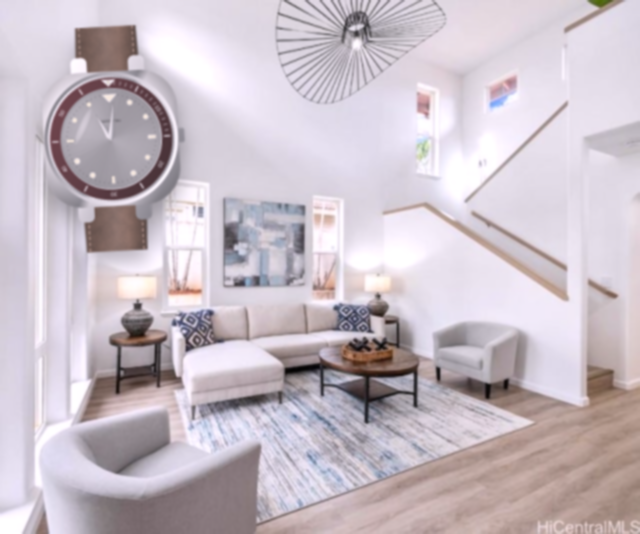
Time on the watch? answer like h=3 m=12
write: h=11 m=1
